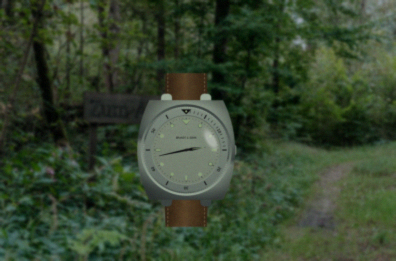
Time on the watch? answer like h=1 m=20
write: h=2 m=43
